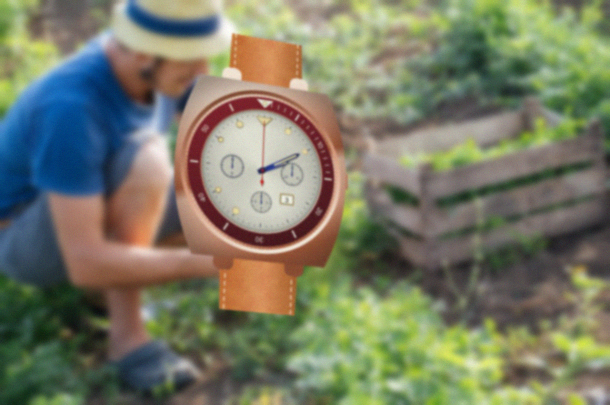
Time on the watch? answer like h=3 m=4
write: h=2 m=10
